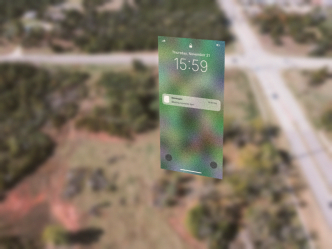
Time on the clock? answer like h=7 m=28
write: h=15 m=59
